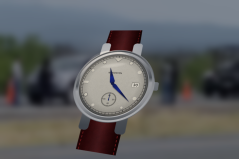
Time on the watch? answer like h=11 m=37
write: h=11 m=22
